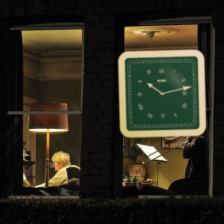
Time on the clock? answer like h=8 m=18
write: h=10 m=13
